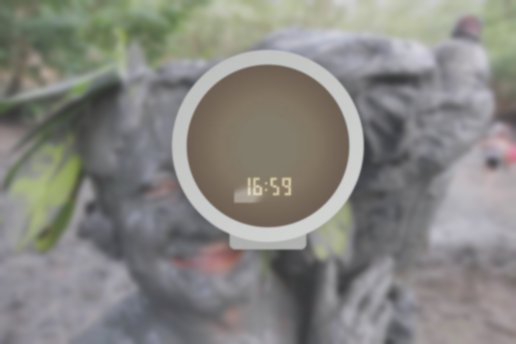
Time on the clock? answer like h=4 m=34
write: h=16 m=59
